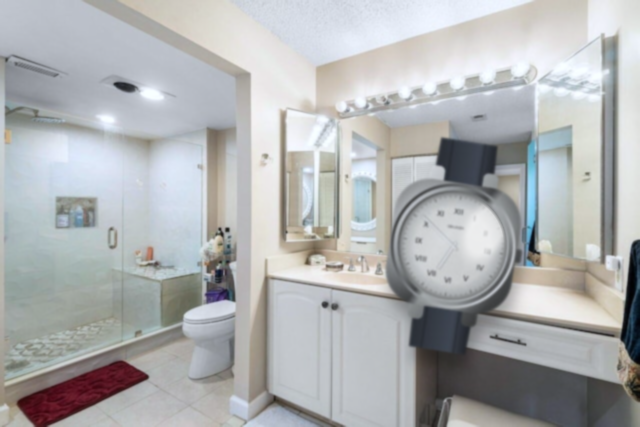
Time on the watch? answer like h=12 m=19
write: h=6 m=51
